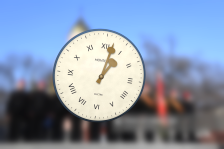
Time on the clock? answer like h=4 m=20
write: h=1 m=2
